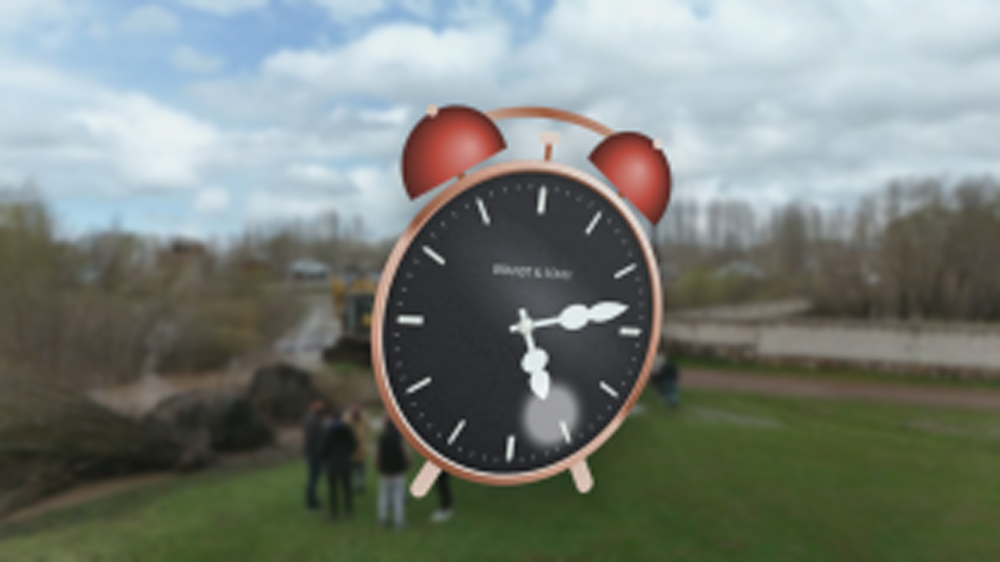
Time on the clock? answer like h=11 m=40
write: h=5 m=13
